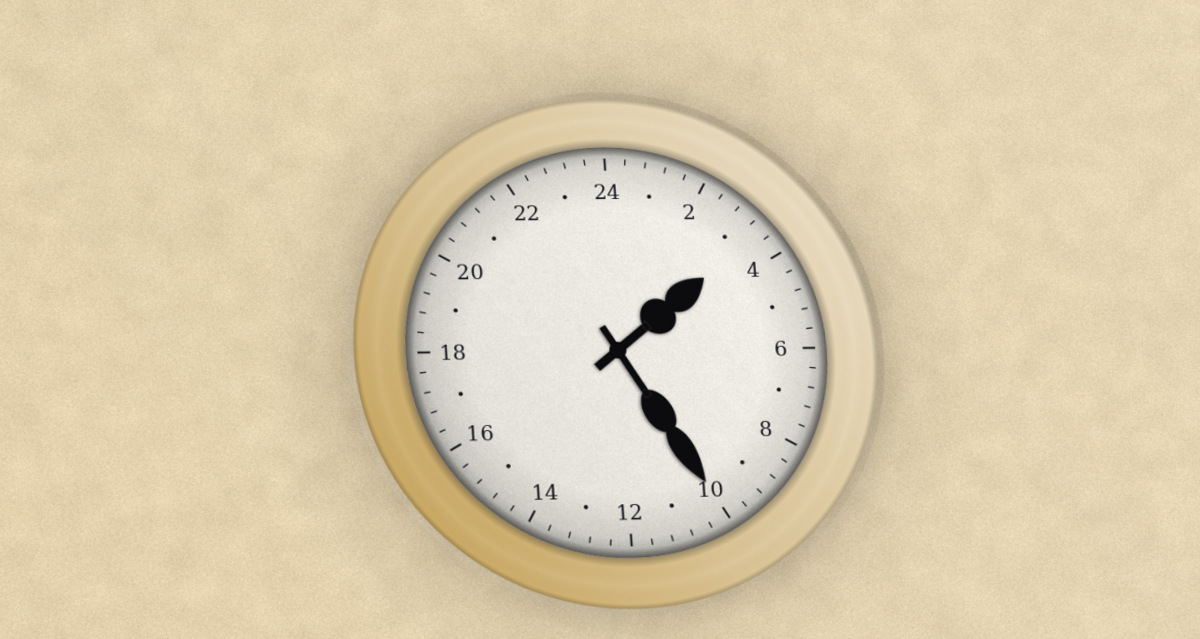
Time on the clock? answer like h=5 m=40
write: h=3 m=25
